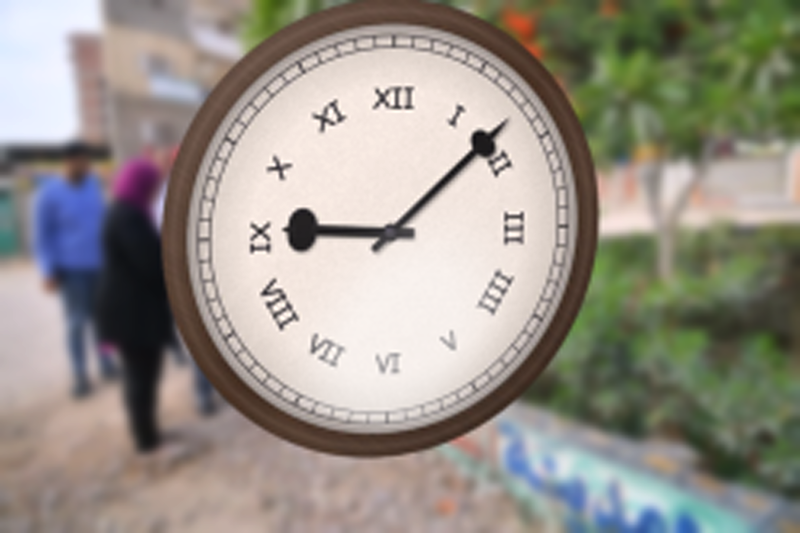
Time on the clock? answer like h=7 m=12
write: h=9 m=8
